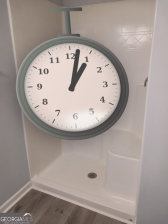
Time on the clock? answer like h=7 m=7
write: h=1 m=2
